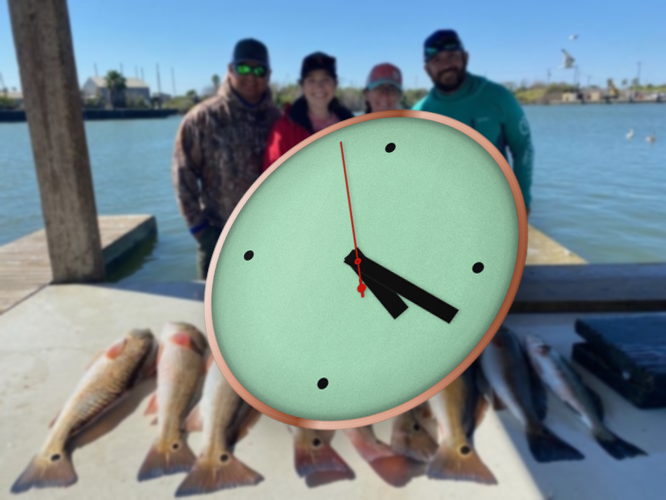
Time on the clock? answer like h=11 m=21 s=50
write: h=4 m=18 s=56
